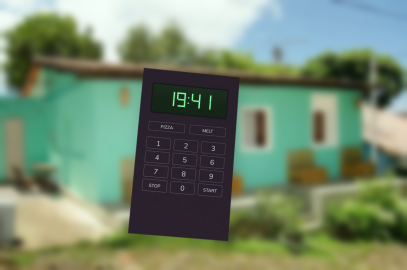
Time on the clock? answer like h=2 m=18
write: h=19 m=41
